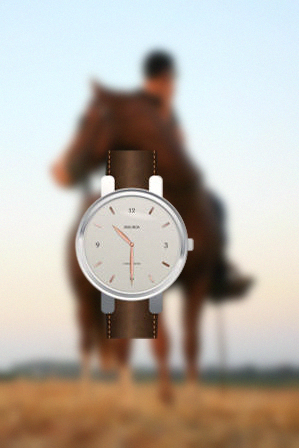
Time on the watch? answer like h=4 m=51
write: h=10 m=30
